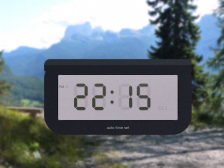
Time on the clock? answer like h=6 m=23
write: h=22 m=15
